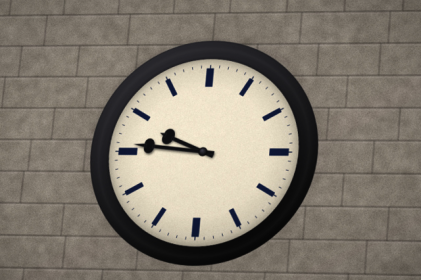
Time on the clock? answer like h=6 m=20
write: h=9 m=46
